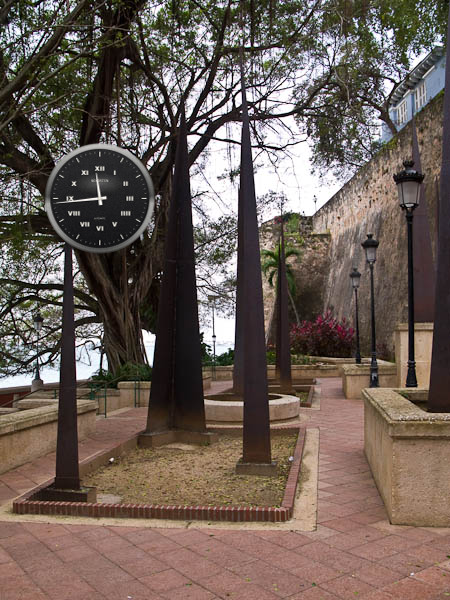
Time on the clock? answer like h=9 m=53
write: h=11 m=44
